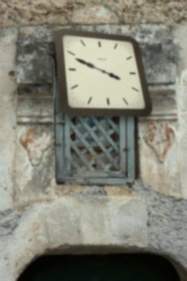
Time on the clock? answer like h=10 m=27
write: h=3 m=49
